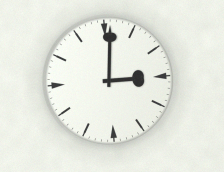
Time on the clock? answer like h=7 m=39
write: h=3 m=1
